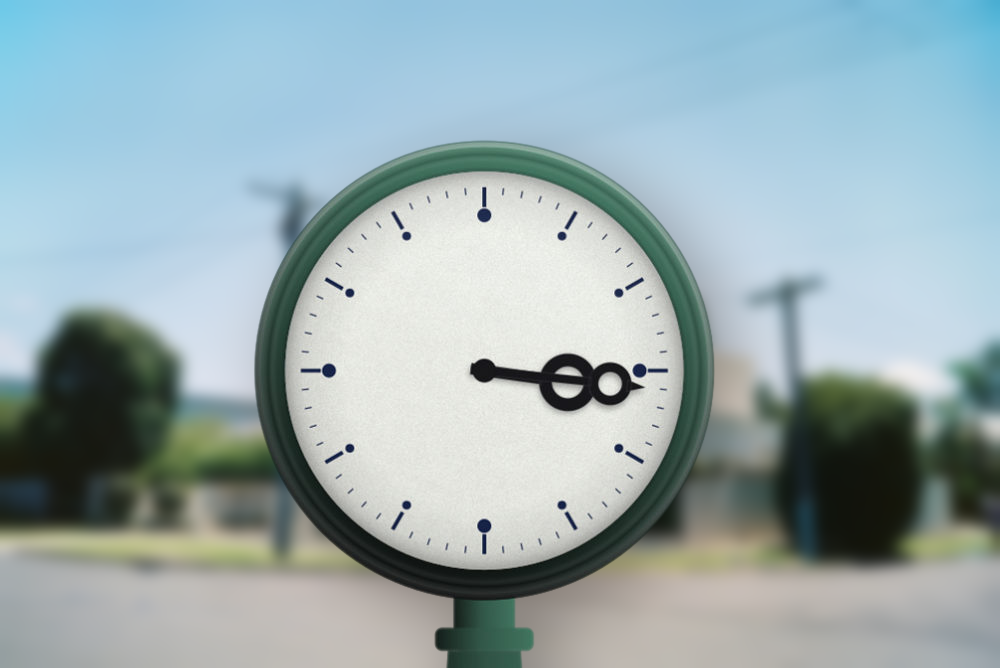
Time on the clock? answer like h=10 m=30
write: h=3 m=16
